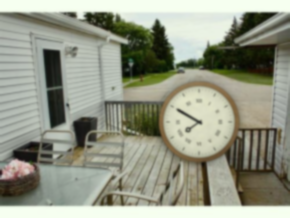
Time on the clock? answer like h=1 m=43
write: h=7 m=50
